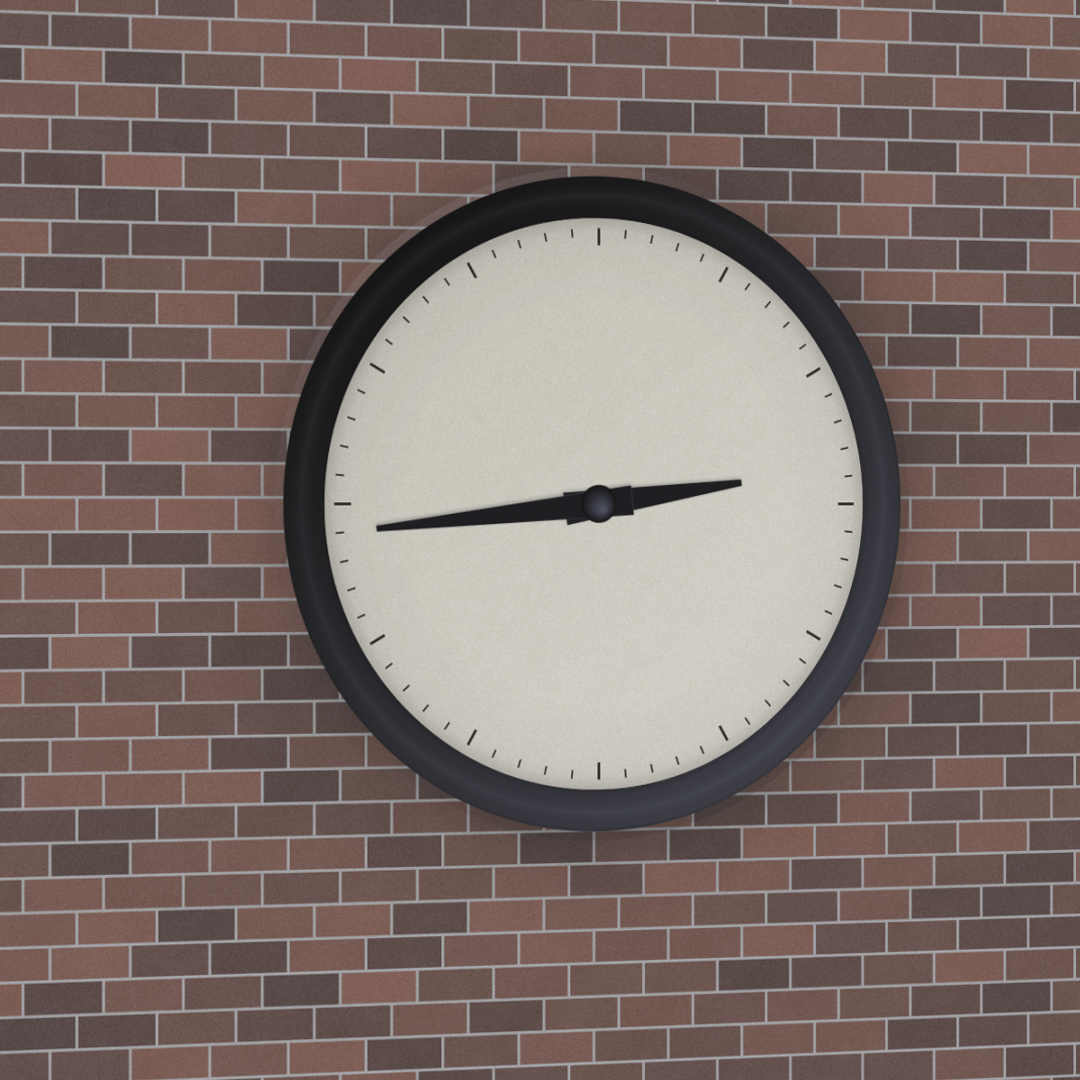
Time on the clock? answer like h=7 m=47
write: h=2 m=44
